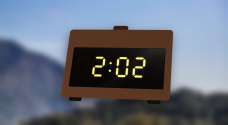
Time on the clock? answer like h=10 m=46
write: h=2 m=2
